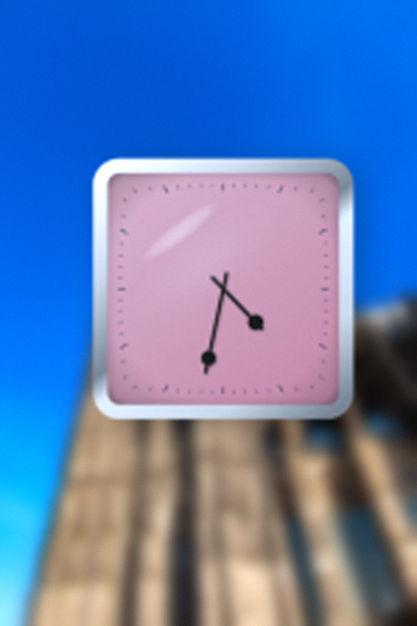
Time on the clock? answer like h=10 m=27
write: h=4 m=32
